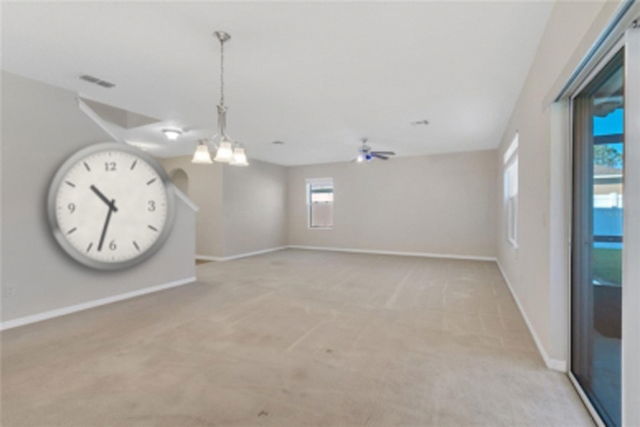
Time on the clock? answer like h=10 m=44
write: h=10 m=33
